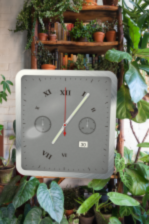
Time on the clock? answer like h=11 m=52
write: h=7 m=6
